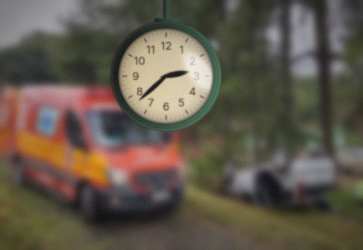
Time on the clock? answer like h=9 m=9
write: h=2 m=38
